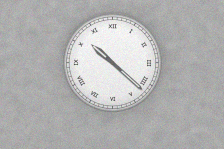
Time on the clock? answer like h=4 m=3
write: h=10 m=22
